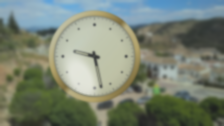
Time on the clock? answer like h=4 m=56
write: h=9 m=28
